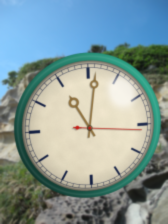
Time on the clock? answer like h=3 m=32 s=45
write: h=11 m=1 s=16
